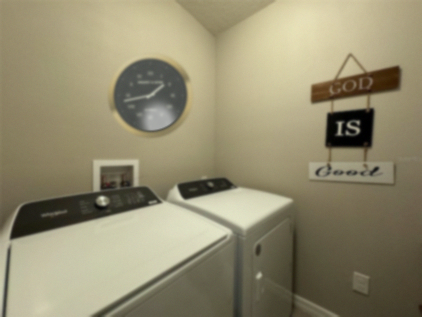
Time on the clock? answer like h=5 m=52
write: h=1 m=43
